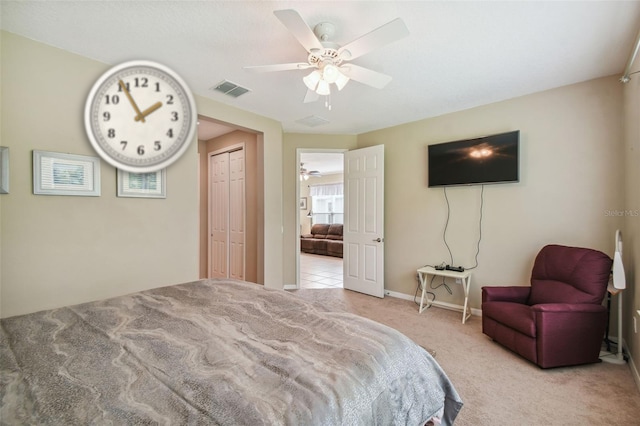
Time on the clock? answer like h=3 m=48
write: h=1 m=55
